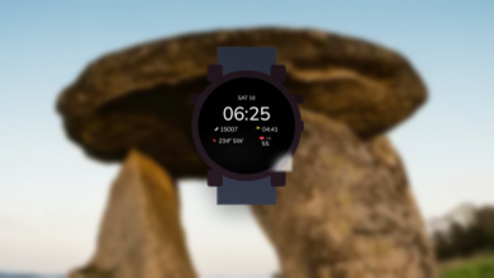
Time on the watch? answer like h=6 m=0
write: h=6 m=25
